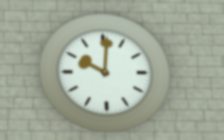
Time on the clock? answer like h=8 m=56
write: h=10 m=1
